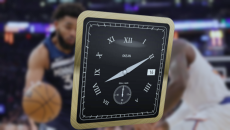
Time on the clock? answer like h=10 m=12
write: h=8 m=10
